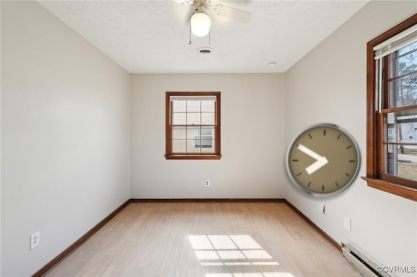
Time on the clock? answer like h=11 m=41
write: h=7 m=50
